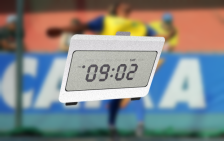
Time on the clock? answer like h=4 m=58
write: h=9 m=2
